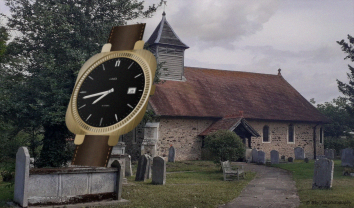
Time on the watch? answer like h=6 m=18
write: h=7 m=43
